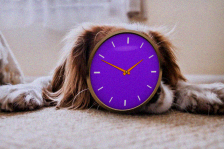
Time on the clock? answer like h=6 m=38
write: h=1 m=49
